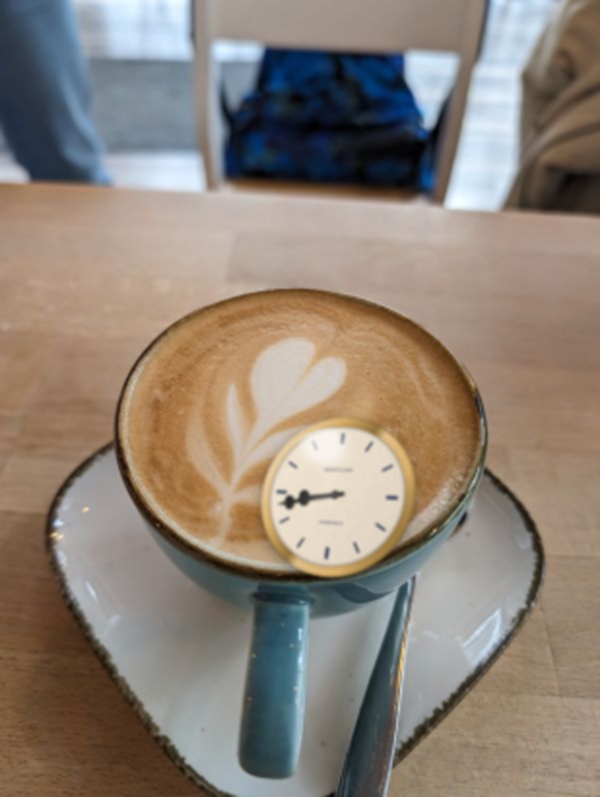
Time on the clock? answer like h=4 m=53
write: h=8 m=43
